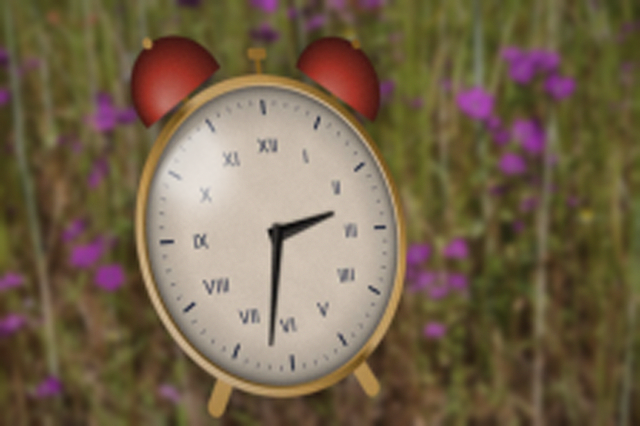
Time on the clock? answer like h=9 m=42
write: h=2 m=32
